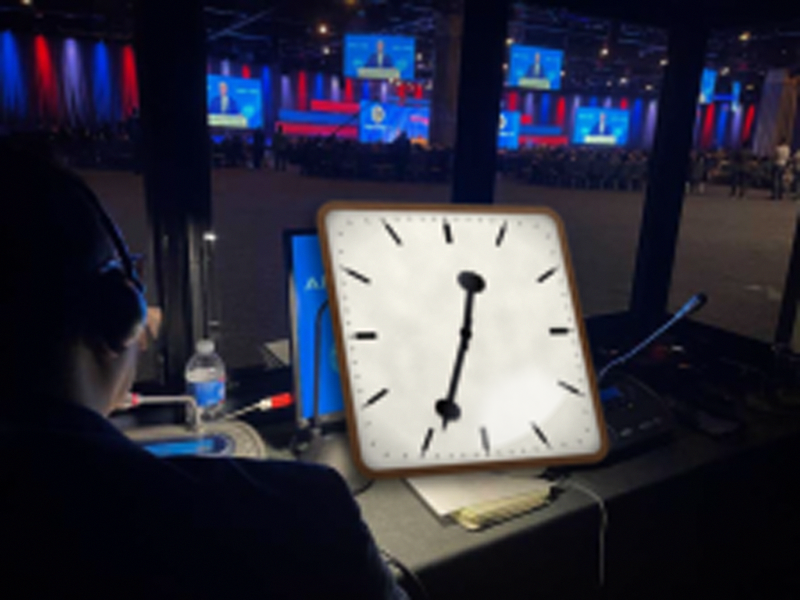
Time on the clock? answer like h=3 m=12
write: h=12 m=34
